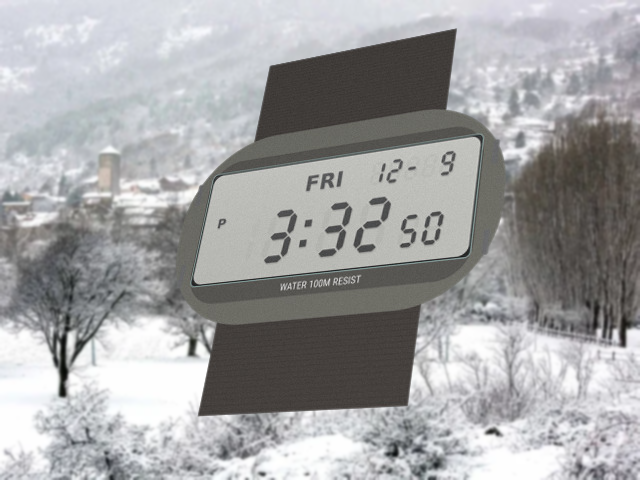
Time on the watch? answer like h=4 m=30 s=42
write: h=3 m=32 s=50
